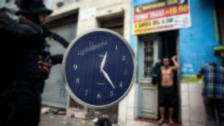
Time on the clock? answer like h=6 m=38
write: h=12 m=23
